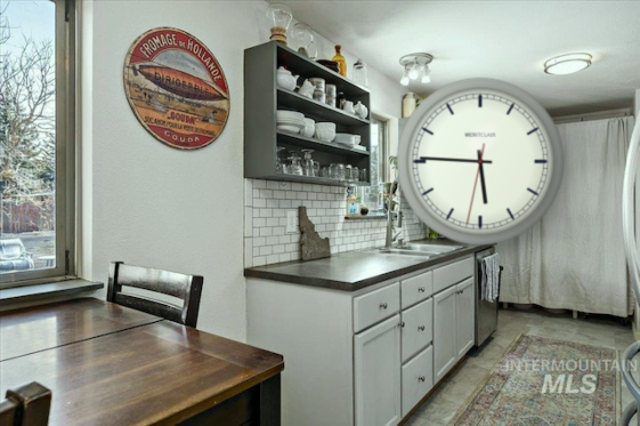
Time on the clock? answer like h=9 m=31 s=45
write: h=5 m=45 s=32
